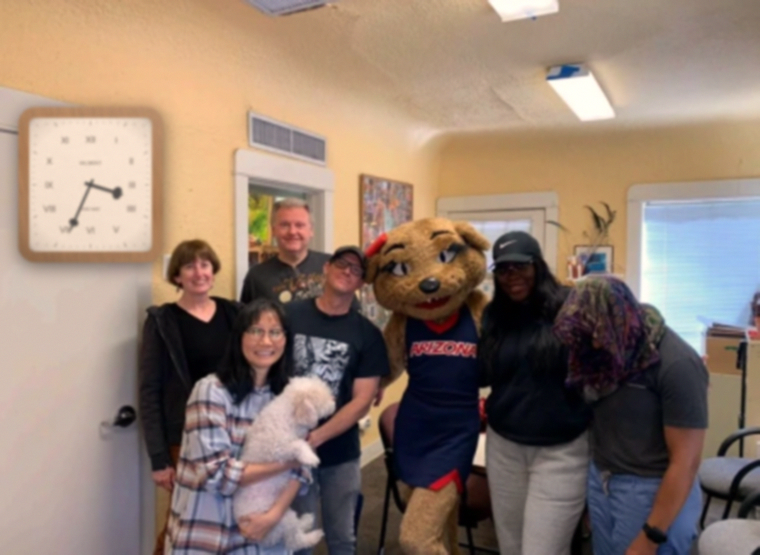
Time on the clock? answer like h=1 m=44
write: h=3 m=34
